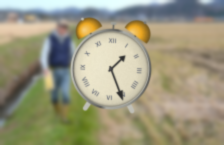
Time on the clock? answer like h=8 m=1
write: h=1 m=26
